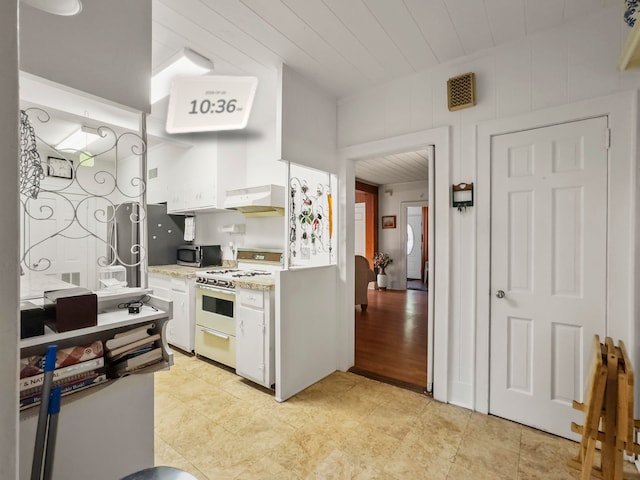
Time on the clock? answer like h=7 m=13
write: h=10 m=36
